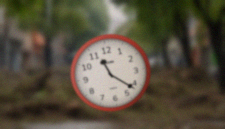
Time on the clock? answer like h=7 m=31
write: h=11 m=22
